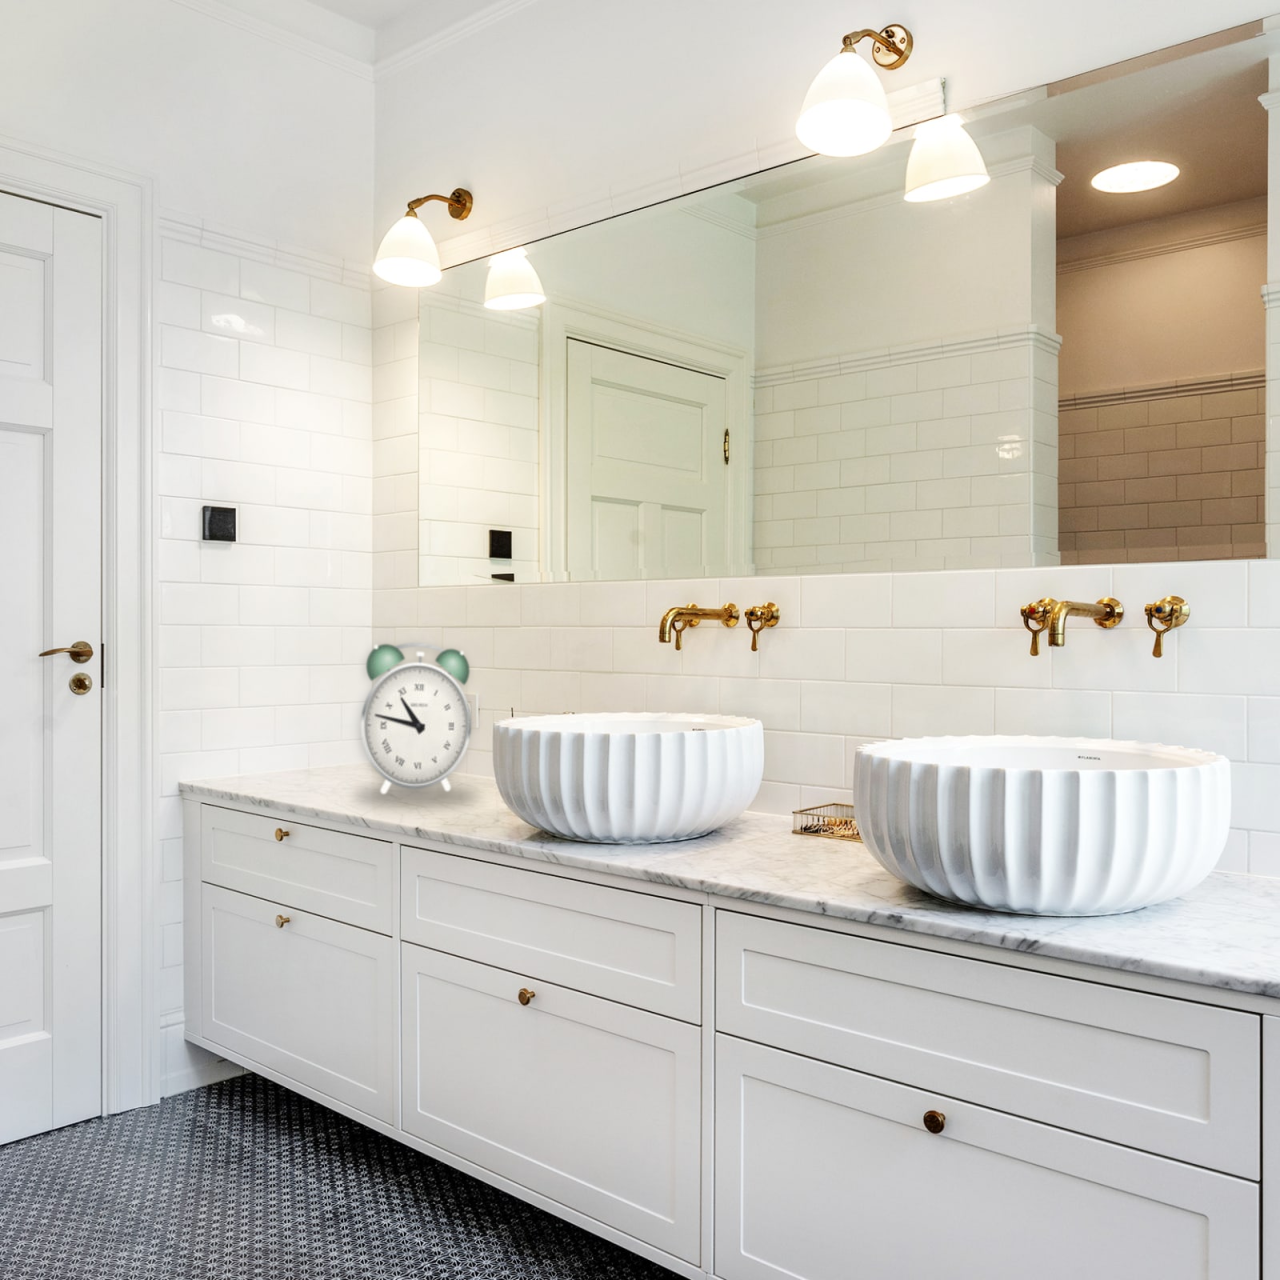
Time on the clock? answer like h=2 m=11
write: h=10 m=47
